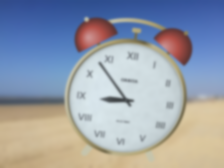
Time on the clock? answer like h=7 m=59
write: h=8 m=53
